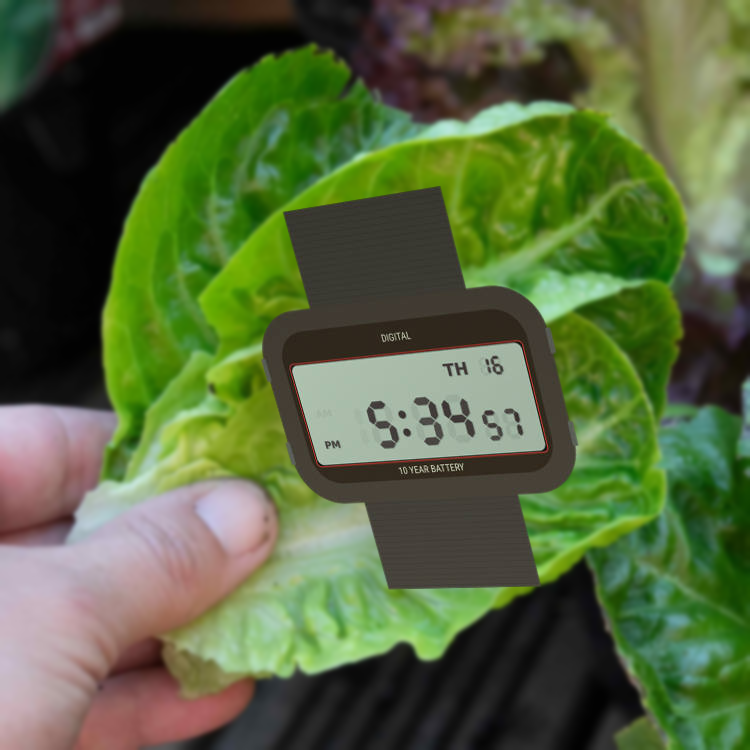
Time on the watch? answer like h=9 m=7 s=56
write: h=5 m=34 s=57
